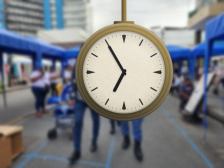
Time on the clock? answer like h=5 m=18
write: h=6 m=55
